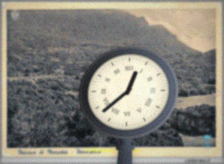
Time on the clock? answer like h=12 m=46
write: h=12 m=38
